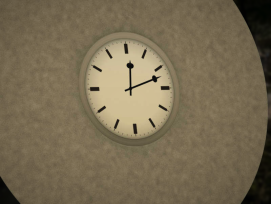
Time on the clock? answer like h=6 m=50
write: h=12 m=12
